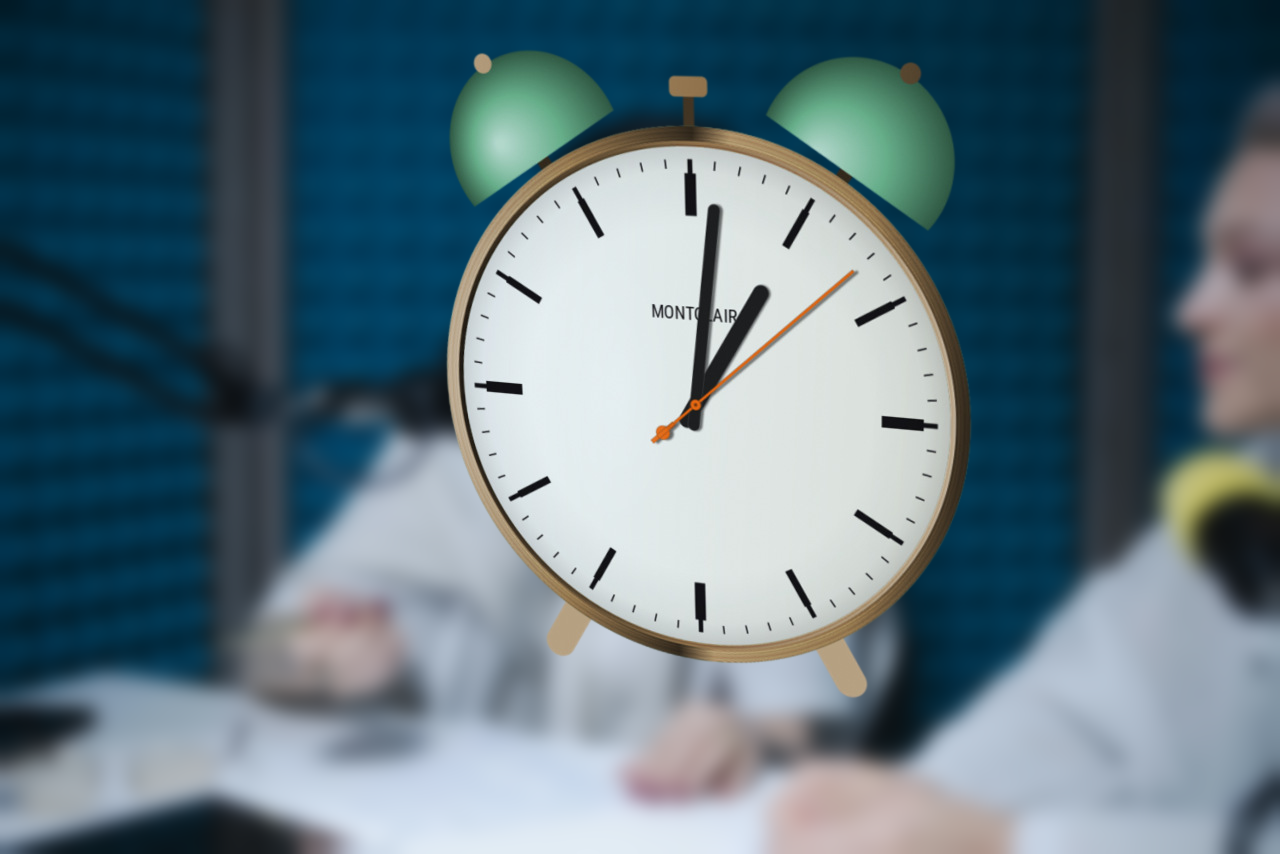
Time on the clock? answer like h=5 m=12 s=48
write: h=1 m=1 s=8
